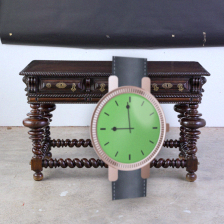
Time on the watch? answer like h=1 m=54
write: h=8 m=59
